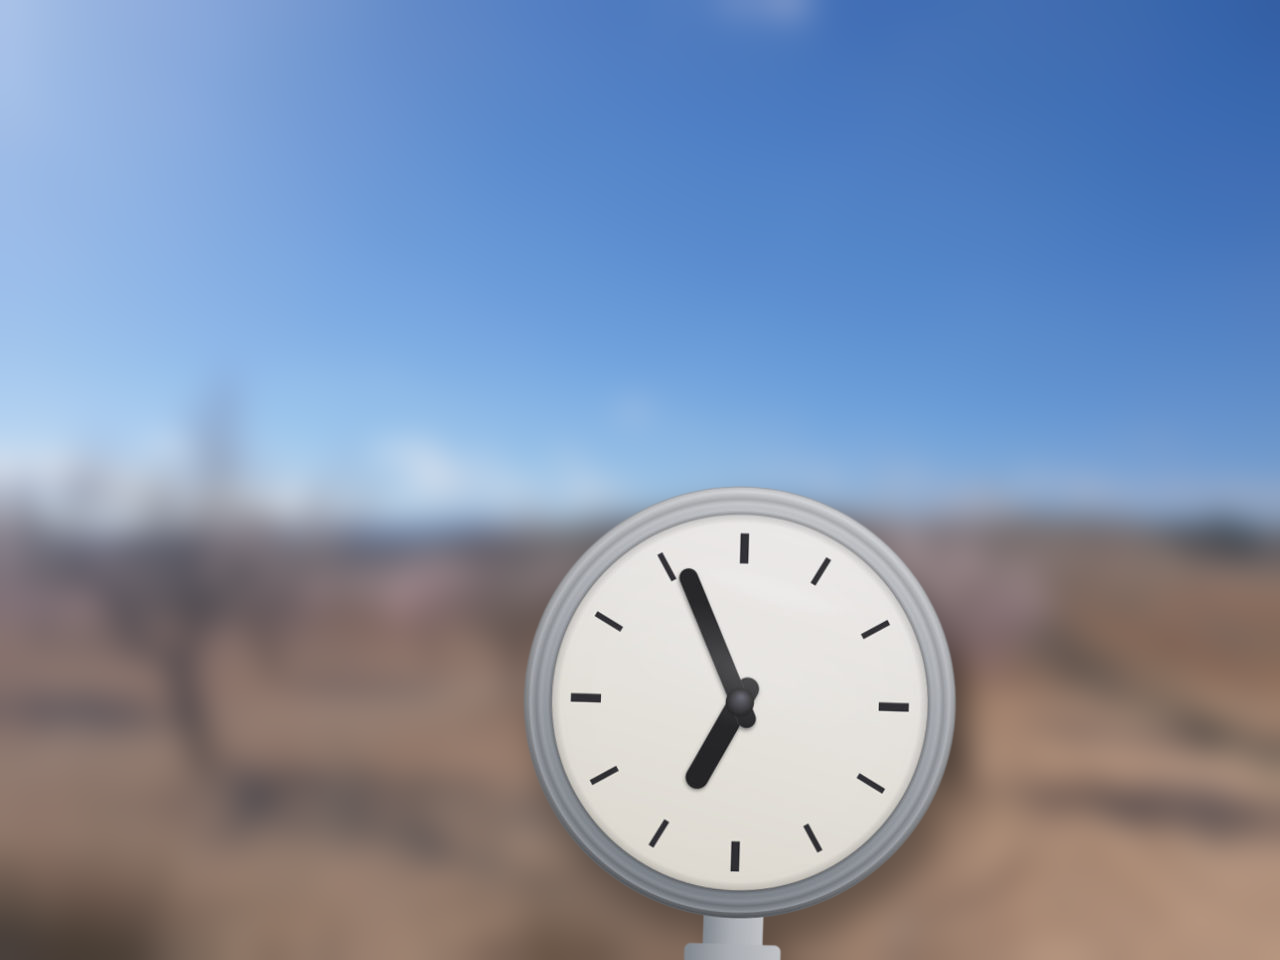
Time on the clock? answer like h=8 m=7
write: h=6 m=56
